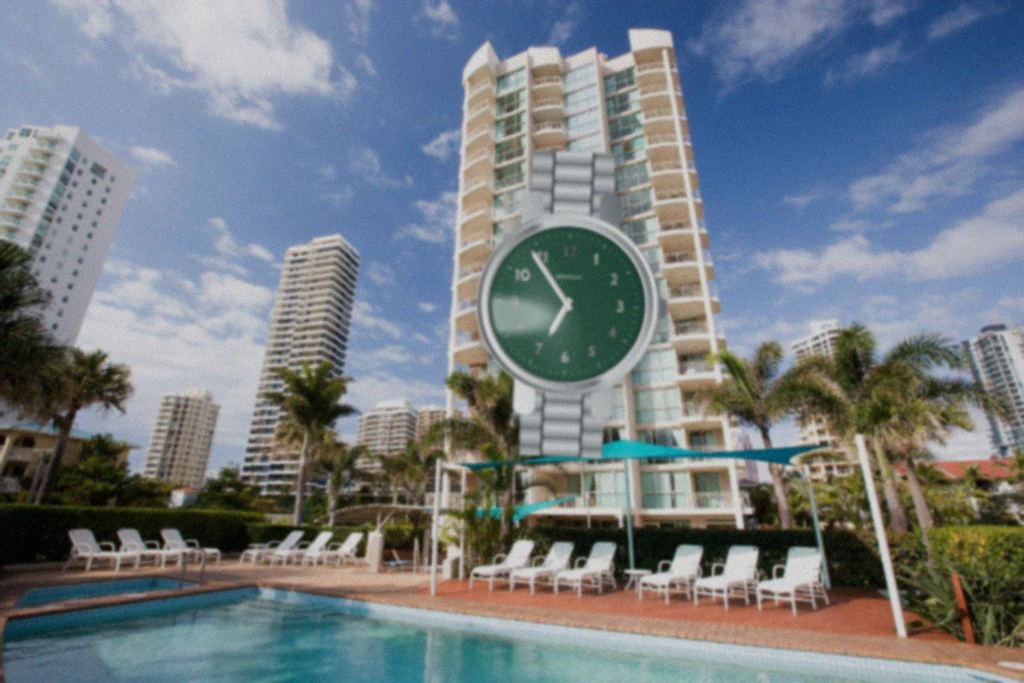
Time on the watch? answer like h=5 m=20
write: h=6 m=54
